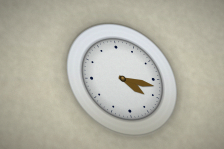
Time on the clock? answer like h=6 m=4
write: h=4 m=17
